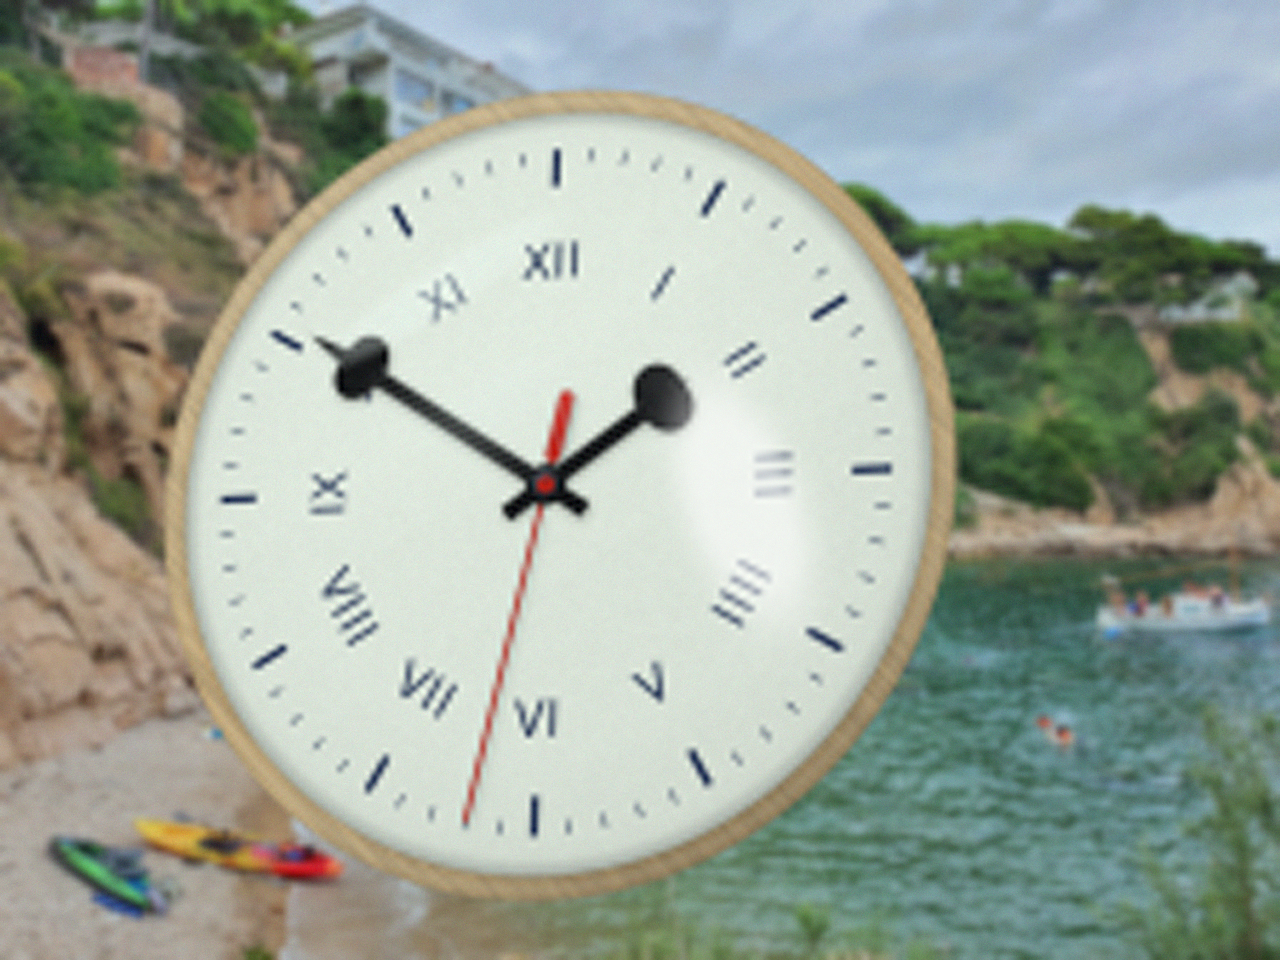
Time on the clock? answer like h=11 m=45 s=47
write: h=1 m=50 s=32
